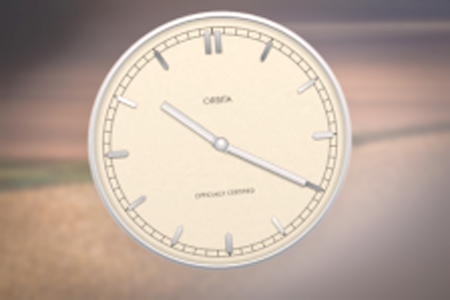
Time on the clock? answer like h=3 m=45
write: h=10 m=20
